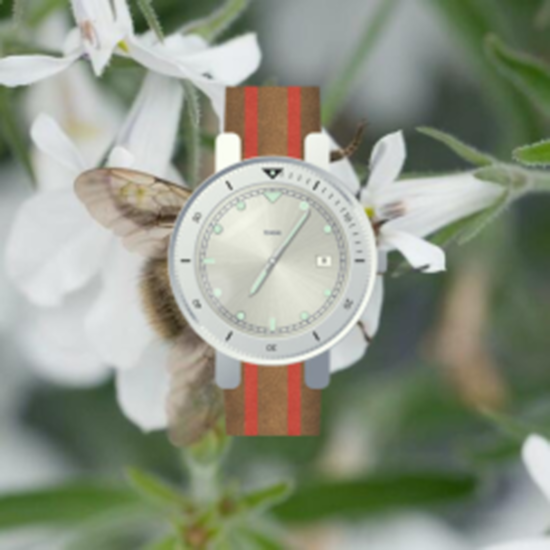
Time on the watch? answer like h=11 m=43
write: h=7 m=6
